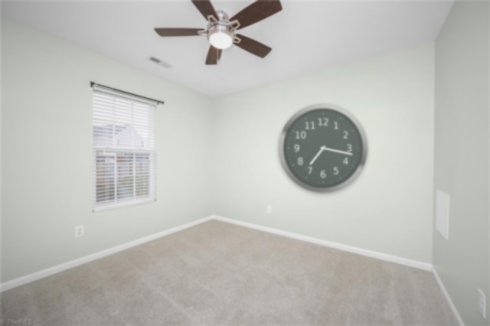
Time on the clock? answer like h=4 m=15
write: h=7 m=17
